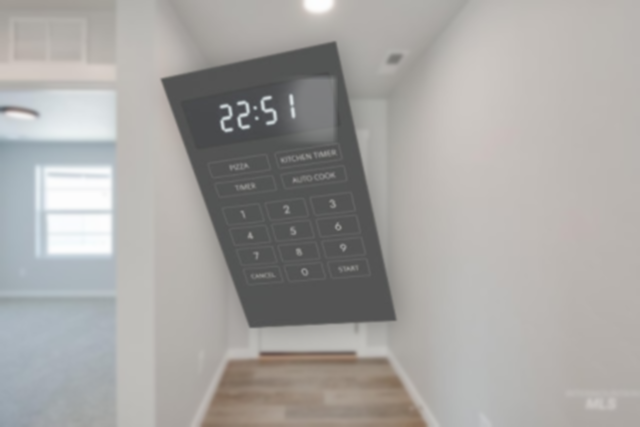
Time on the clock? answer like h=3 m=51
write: h=22 m=51
